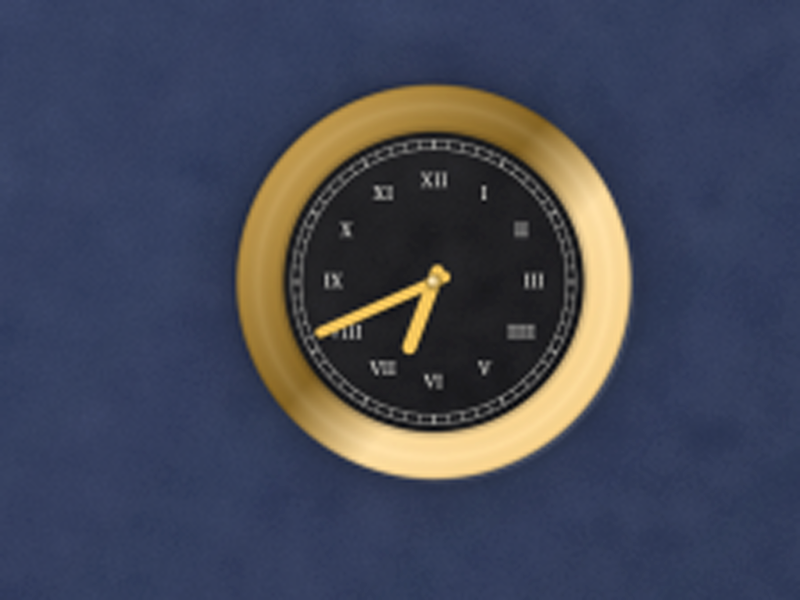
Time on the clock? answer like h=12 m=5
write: h=6 m=41
